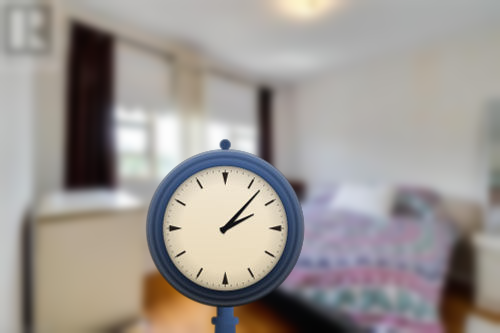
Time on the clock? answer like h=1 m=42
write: h=2 m=7
